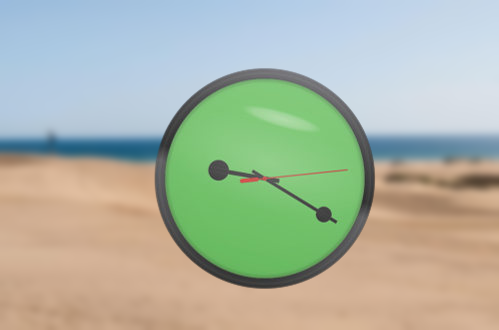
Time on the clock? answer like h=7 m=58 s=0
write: h=9 m=20 s=14
